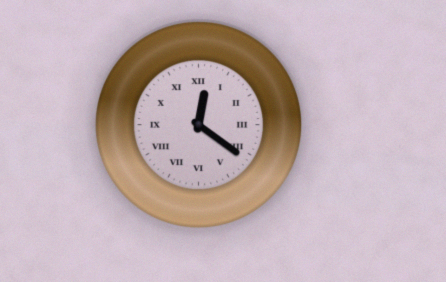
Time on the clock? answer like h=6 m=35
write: h=12 m=21
